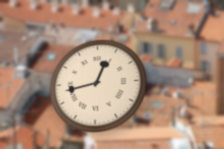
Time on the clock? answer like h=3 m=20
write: h=12 m=43
